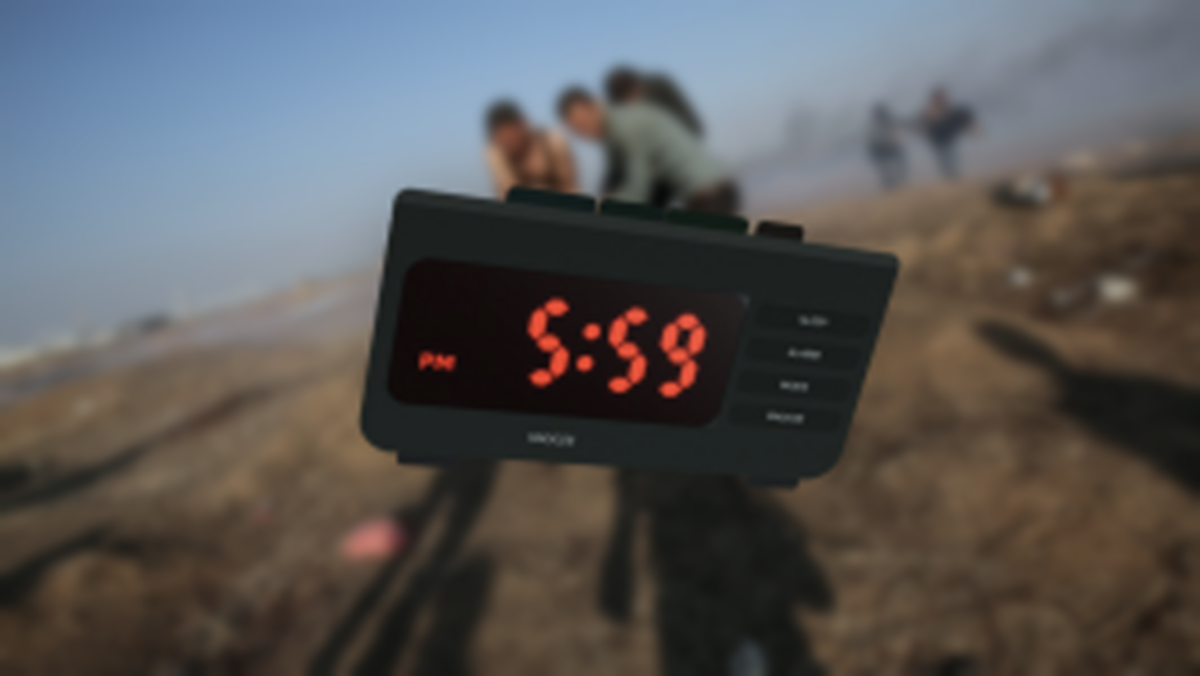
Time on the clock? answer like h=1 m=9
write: h=5 m=59
